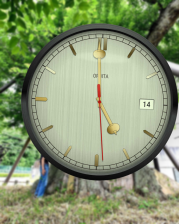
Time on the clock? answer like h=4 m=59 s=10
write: h=4 m=59 s=29
